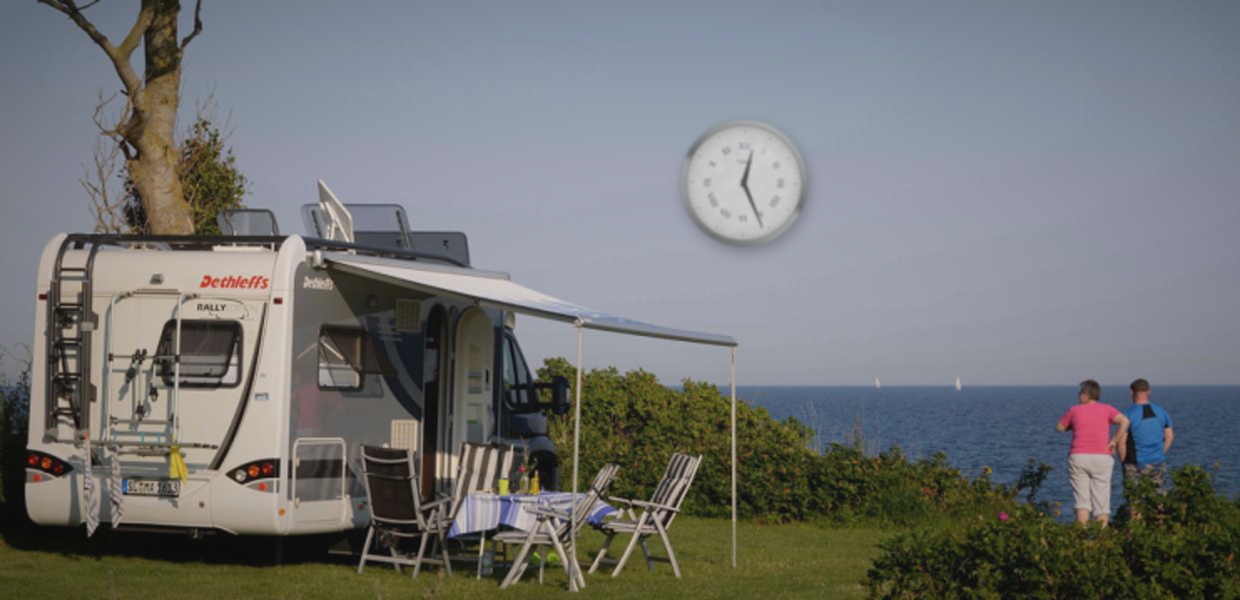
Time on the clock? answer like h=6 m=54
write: h=12 m=26
